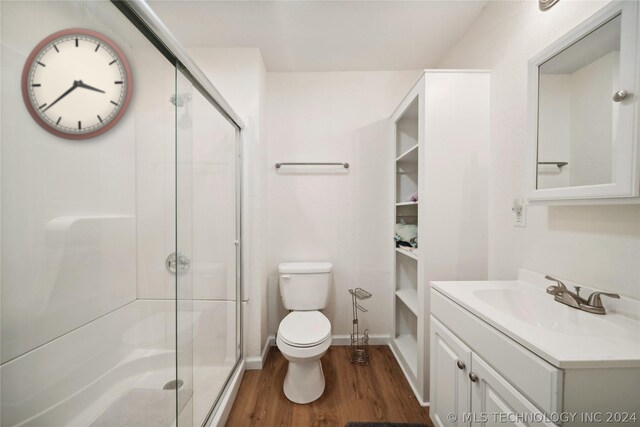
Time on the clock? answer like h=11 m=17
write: h=3 m=39
